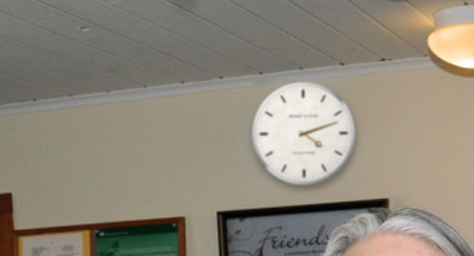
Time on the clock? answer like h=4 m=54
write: h=4 m=12
